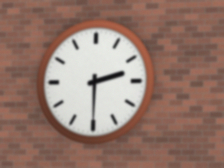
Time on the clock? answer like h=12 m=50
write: h=2 m=30
